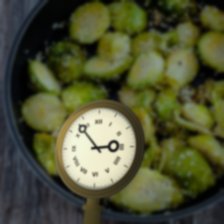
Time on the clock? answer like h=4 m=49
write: h=2 m=53
